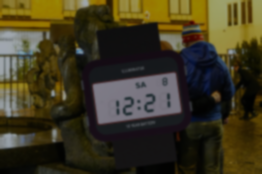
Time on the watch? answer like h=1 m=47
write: h=12 m=21
